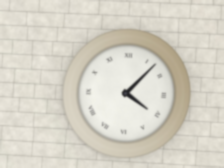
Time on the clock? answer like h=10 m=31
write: h=4 m=7
